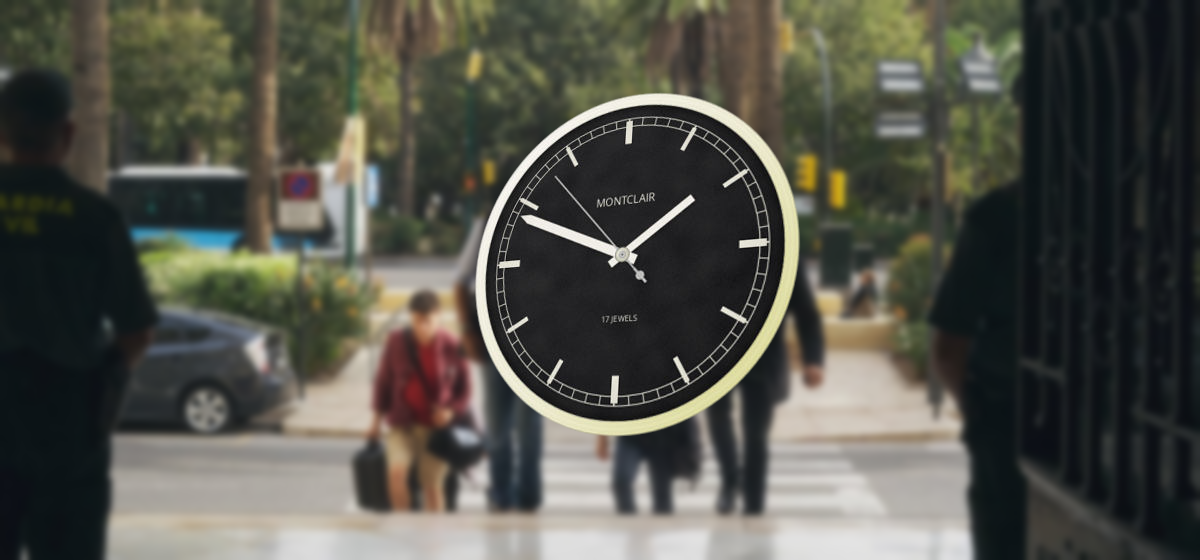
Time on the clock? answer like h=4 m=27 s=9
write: h=1 m=48 s=53
